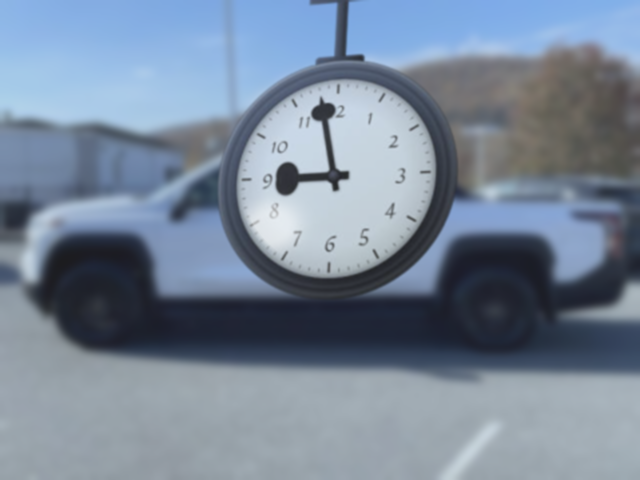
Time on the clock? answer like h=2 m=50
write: h=8 m=58
